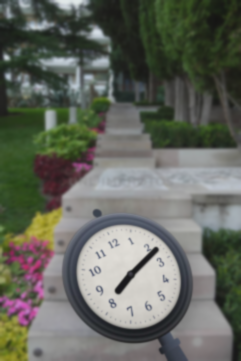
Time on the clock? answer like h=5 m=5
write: h=8 m=12
